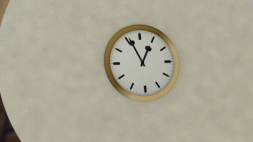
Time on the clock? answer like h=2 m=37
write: h=12 m=56
